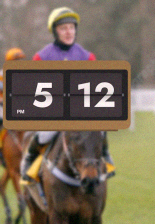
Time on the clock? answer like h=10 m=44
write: h=5 m=12
